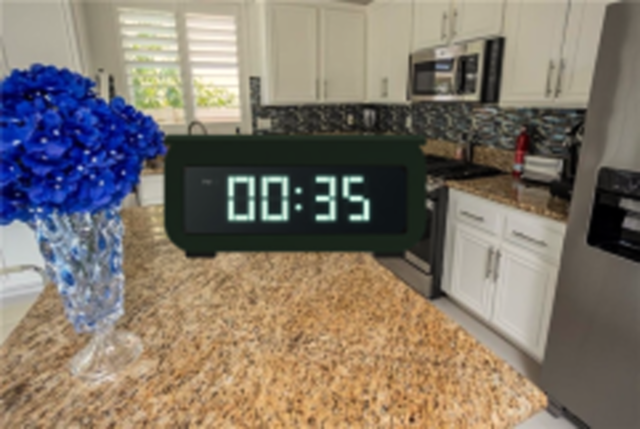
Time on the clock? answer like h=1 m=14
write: h=0 m=35
